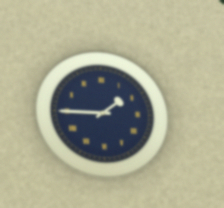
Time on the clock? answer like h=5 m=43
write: h=1 m=45
